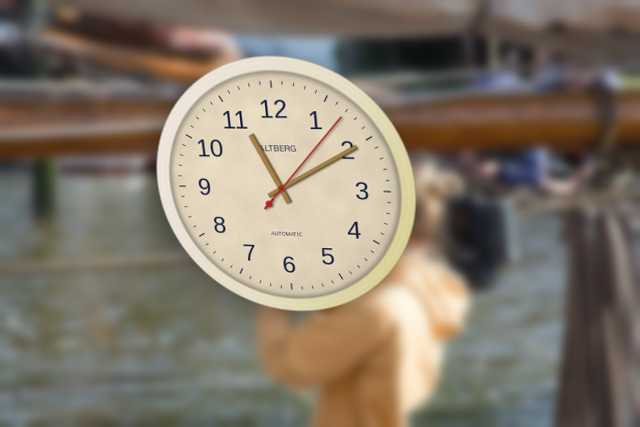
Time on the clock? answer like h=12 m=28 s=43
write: h=11 m=10 s=7
